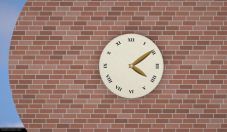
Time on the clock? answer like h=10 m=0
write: h=4 m=9
